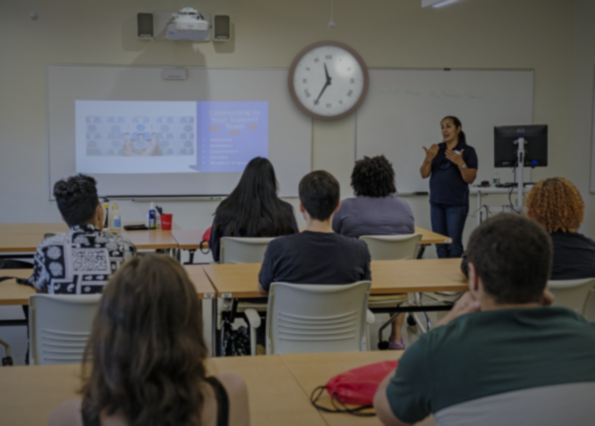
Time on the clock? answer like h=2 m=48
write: h=11 m=35
